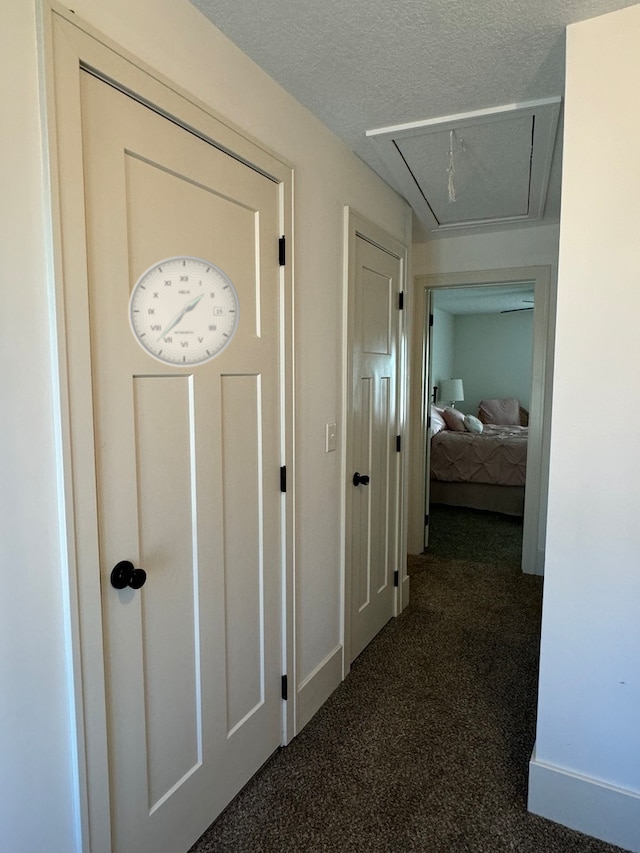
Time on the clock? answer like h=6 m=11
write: h=1 m=37
